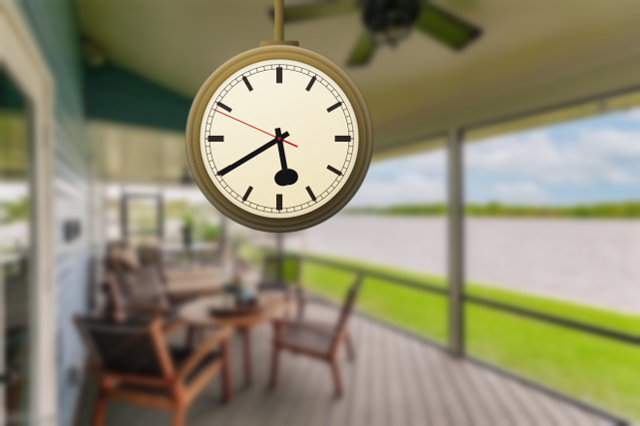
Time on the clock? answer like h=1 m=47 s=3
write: h=5 m=39 s=49
